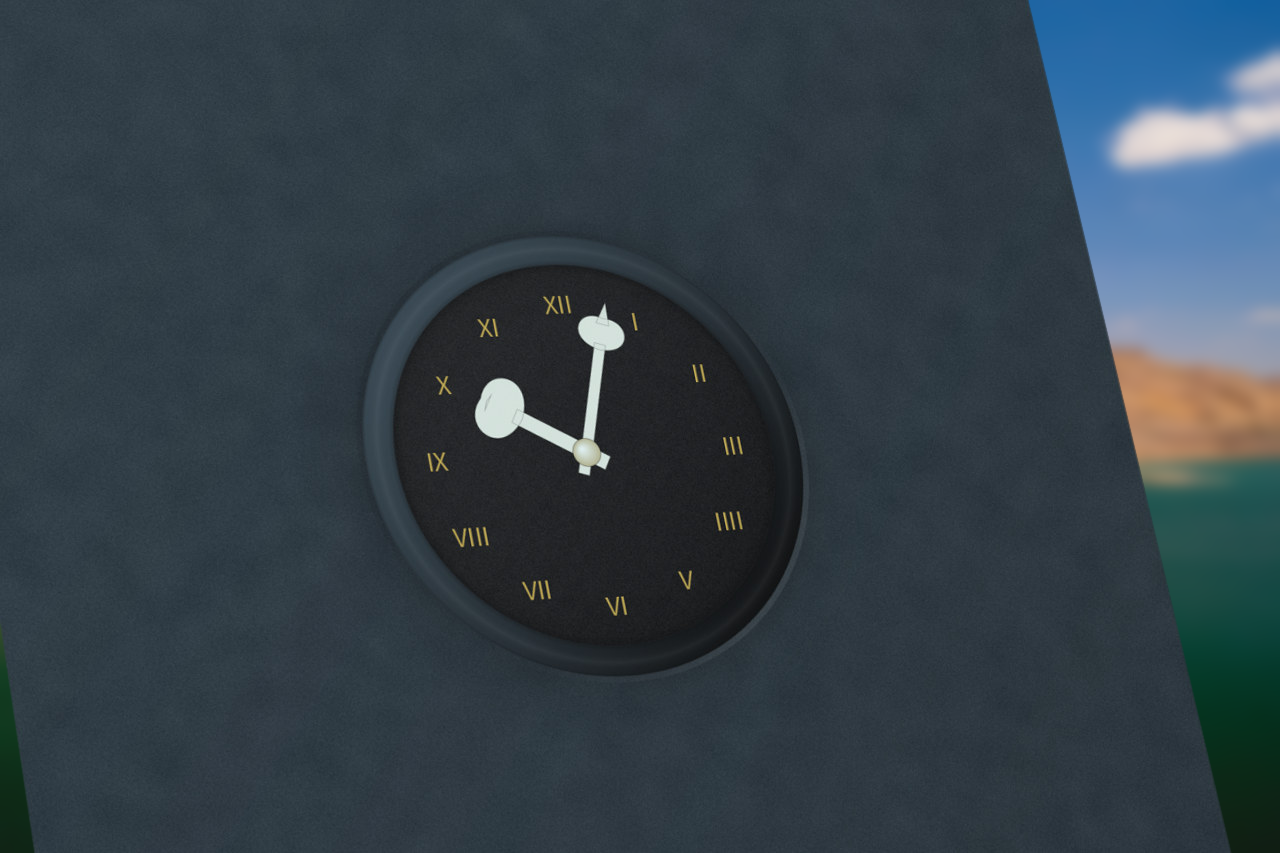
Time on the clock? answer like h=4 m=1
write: h=10 m=3
